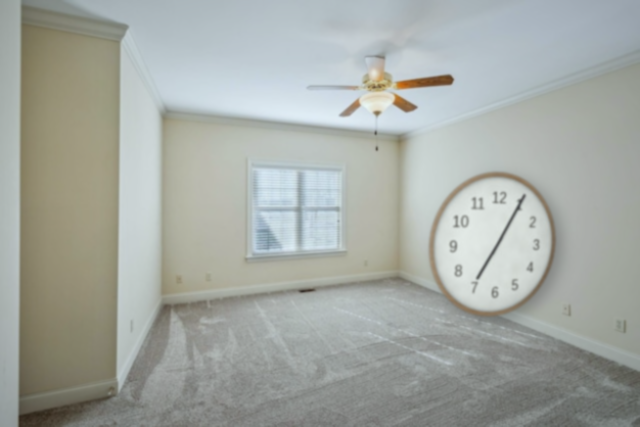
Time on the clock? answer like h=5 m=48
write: h=7 m=5
